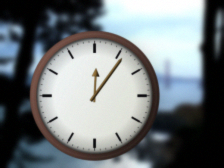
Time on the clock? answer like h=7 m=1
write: h=12 m=6
